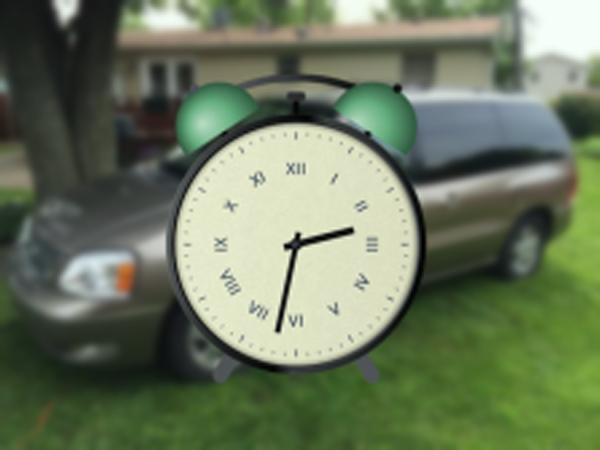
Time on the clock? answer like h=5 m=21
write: h=2 m=32
